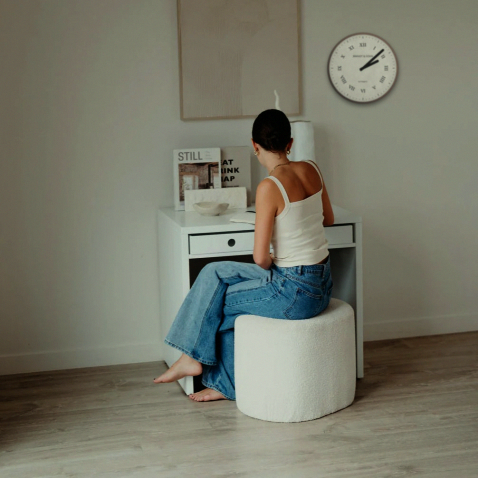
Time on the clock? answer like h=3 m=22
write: h=2 m=8
